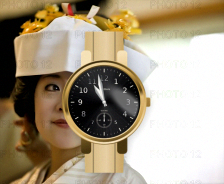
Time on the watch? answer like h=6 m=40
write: h=10 m=58
